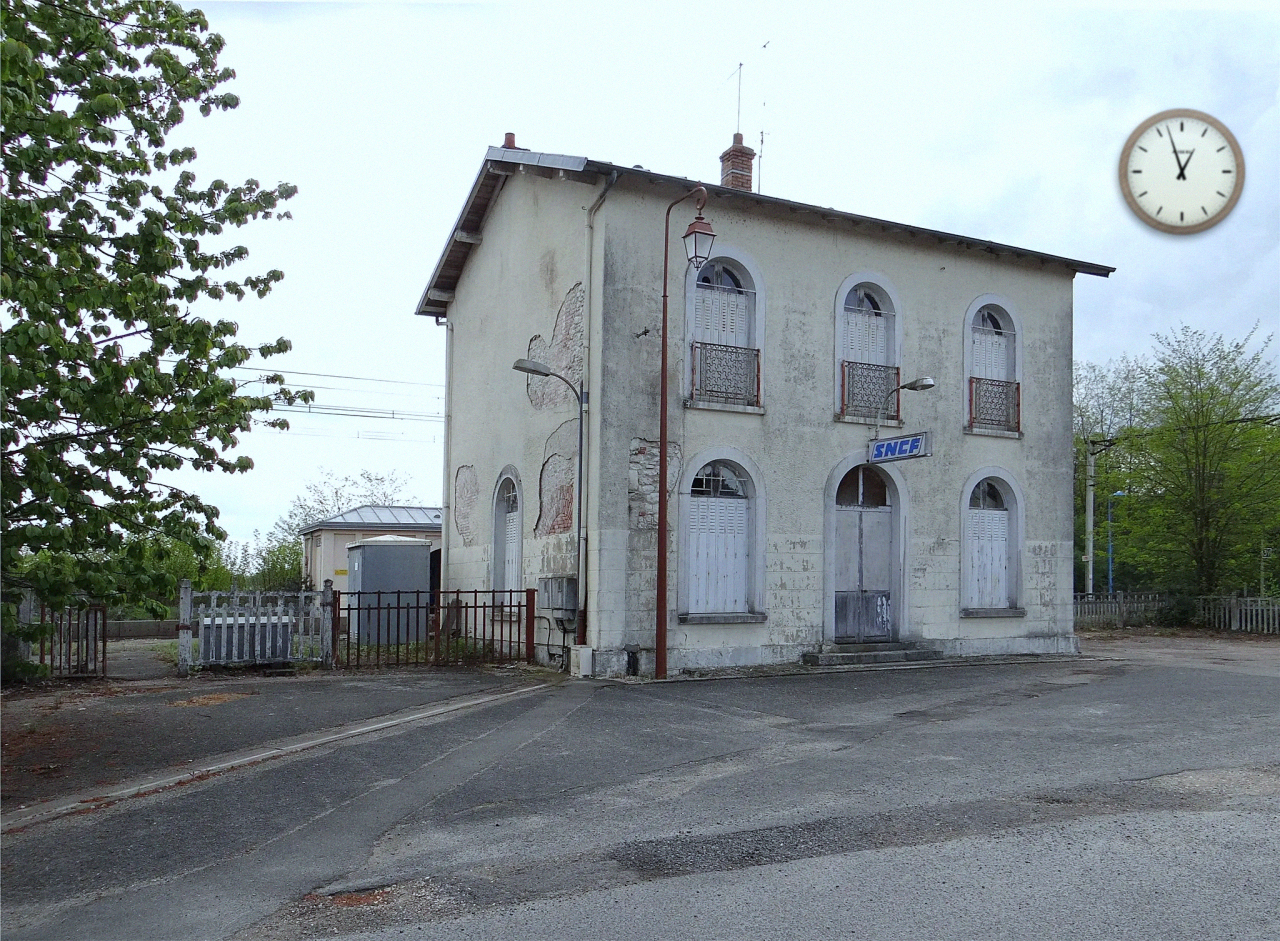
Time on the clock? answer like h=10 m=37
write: h=12 m=57
